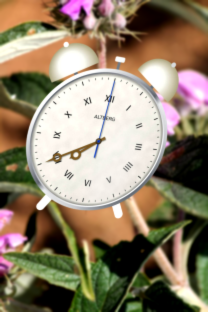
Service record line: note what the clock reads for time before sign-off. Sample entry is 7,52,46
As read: 7,40,00
